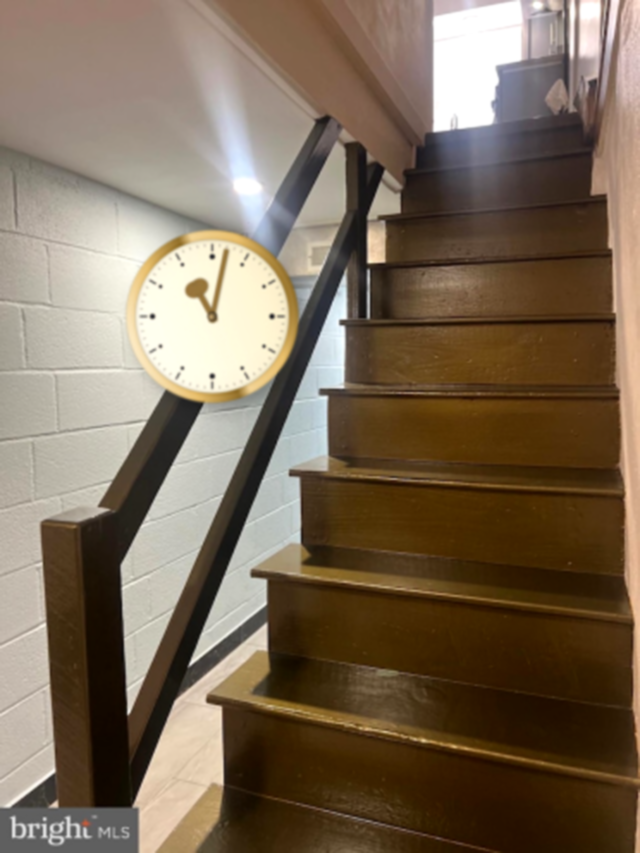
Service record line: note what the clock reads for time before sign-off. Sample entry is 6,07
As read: 11,02
